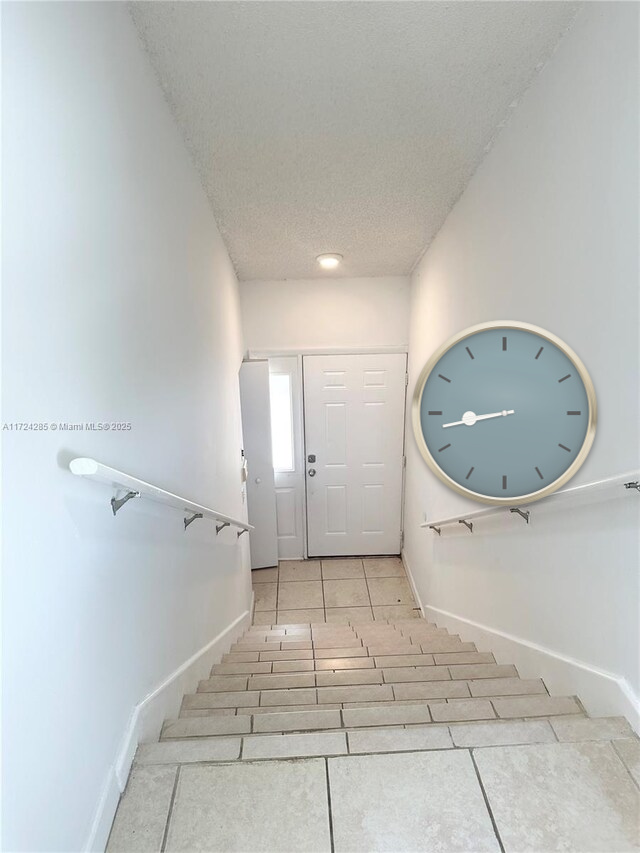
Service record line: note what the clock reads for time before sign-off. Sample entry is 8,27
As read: 8,43
